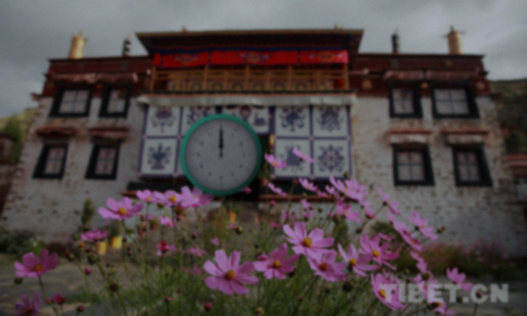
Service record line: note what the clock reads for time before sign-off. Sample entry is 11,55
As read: 12,00
